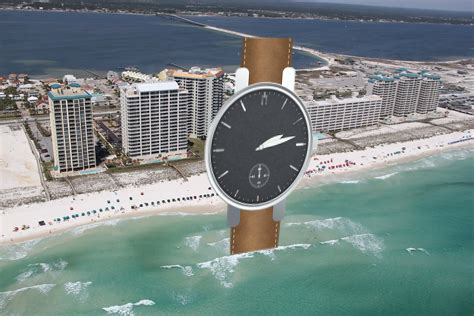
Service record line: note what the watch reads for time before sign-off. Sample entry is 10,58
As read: 2,13
